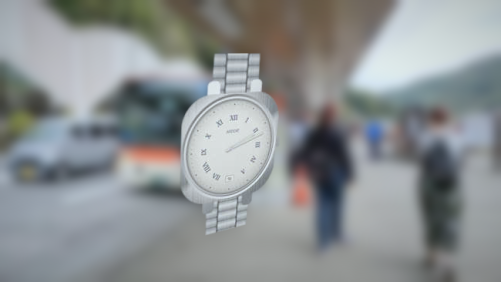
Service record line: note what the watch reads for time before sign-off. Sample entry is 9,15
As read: 2,12
